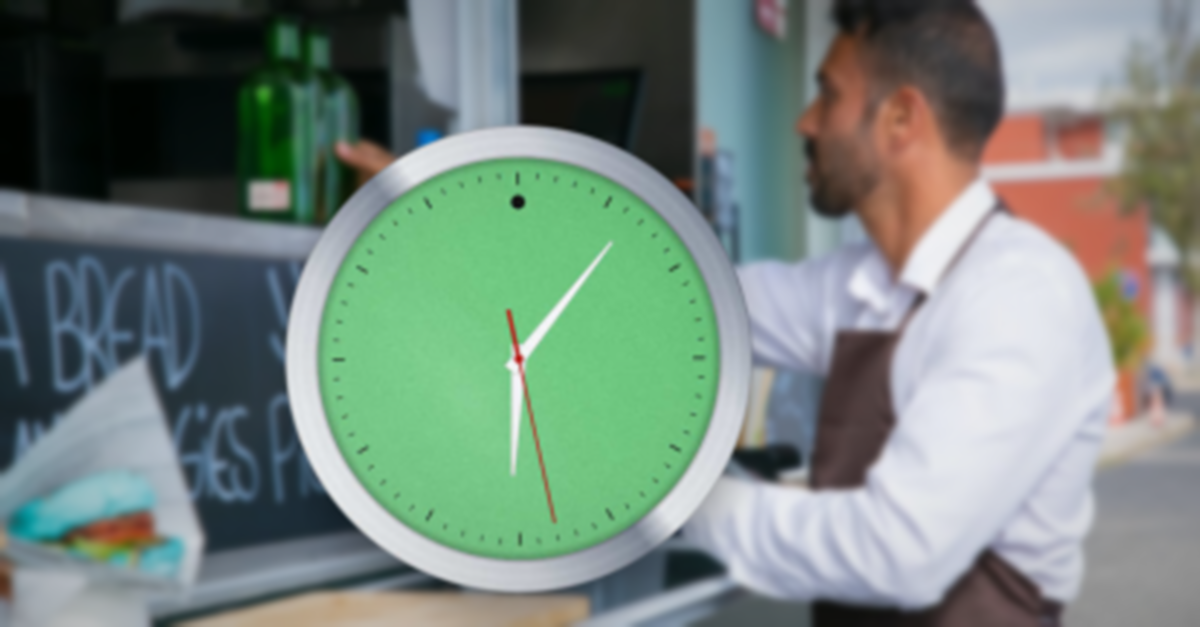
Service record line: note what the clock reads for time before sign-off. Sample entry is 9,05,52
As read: 6,06,28
